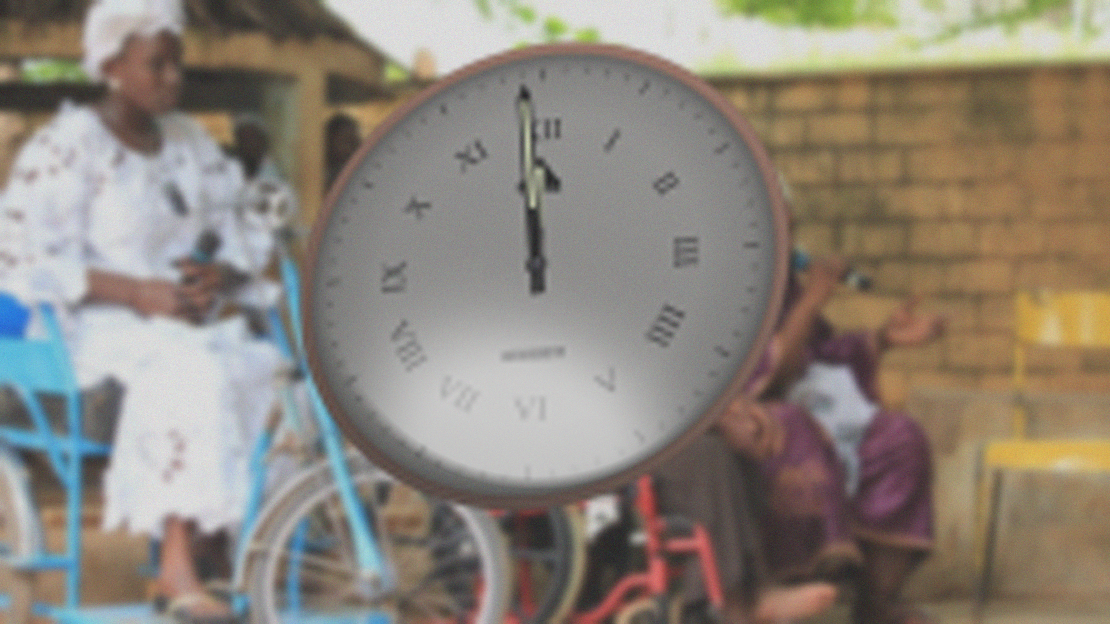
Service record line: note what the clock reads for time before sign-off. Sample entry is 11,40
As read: 11,59
